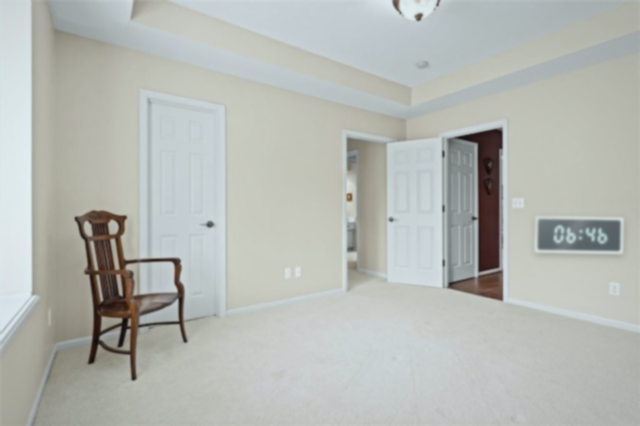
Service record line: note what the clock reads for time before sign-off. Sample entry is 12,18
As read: 6,46
